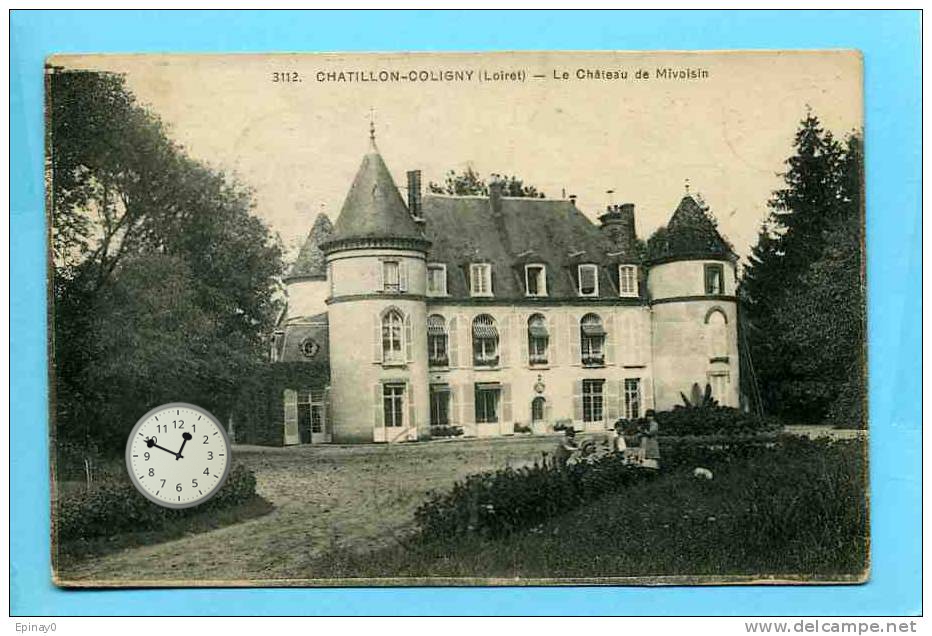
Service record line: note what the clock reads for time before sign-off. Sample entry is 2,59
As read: 12,49
